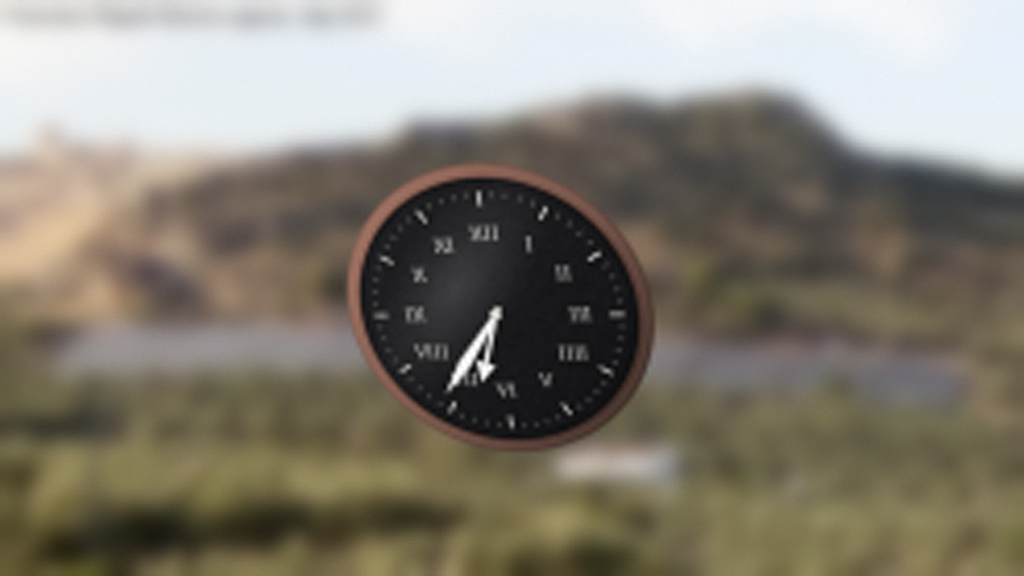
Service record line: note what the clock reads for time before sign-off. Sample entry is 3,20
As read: 6,36
